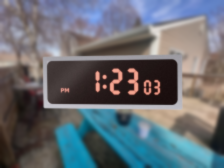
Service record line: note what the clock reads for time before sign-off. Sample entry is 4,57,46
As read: 1,23,03
